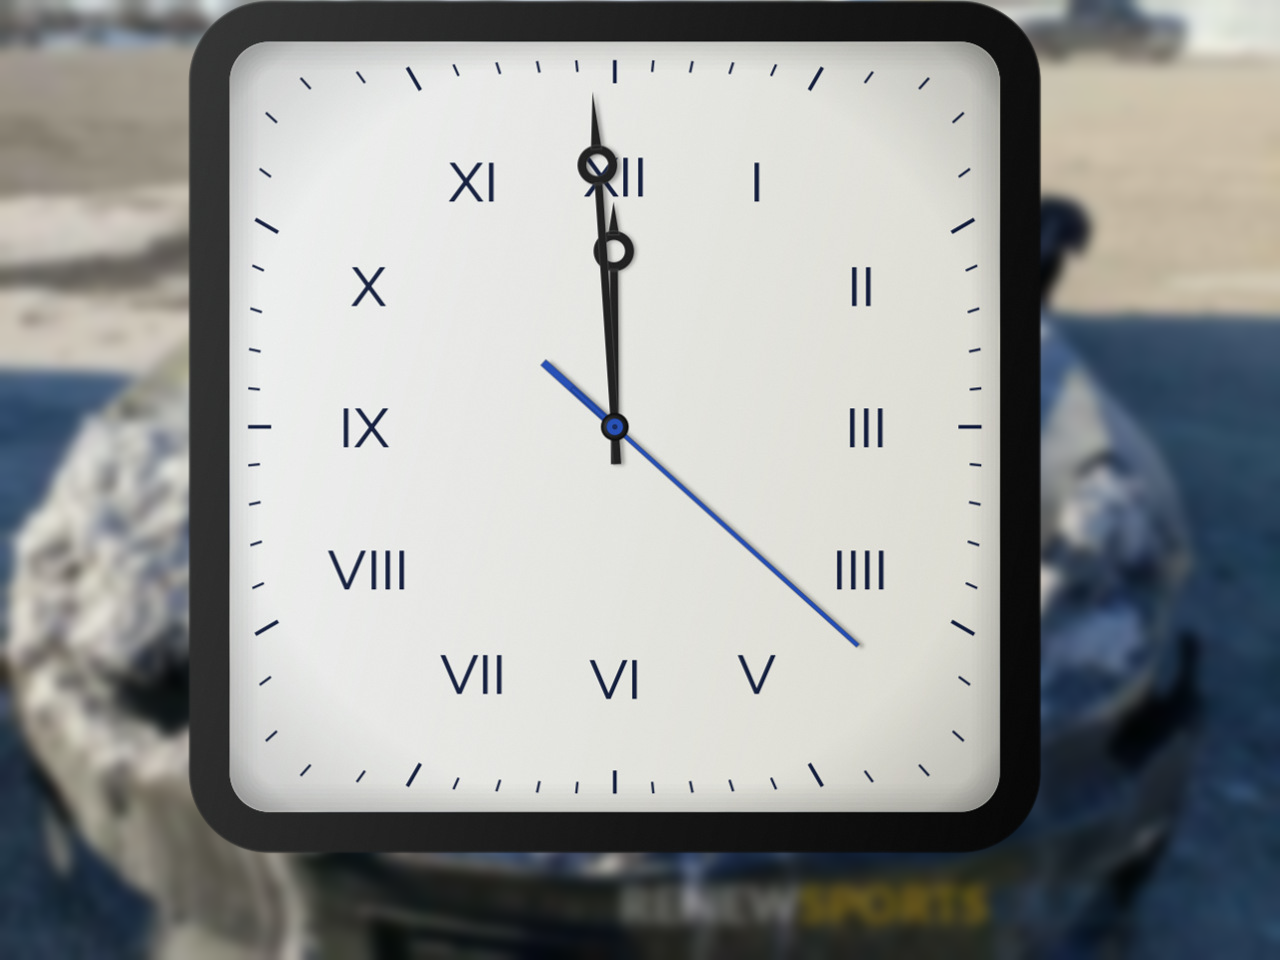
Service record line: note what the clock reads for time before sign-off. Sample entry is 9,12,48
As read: 11,59,22
